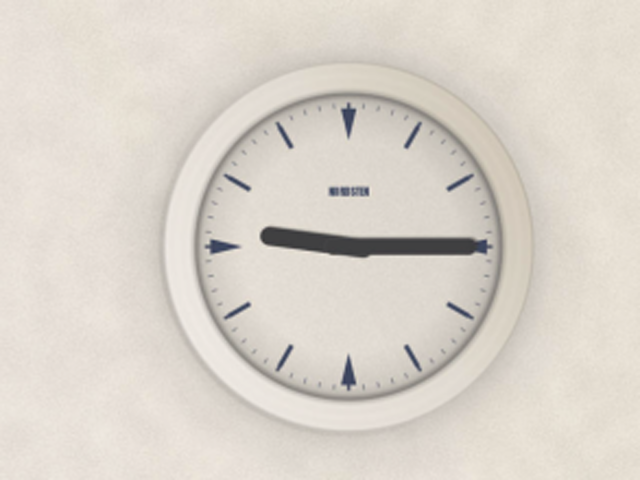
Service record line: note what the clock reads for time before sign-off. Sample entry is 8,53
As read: 9,15
